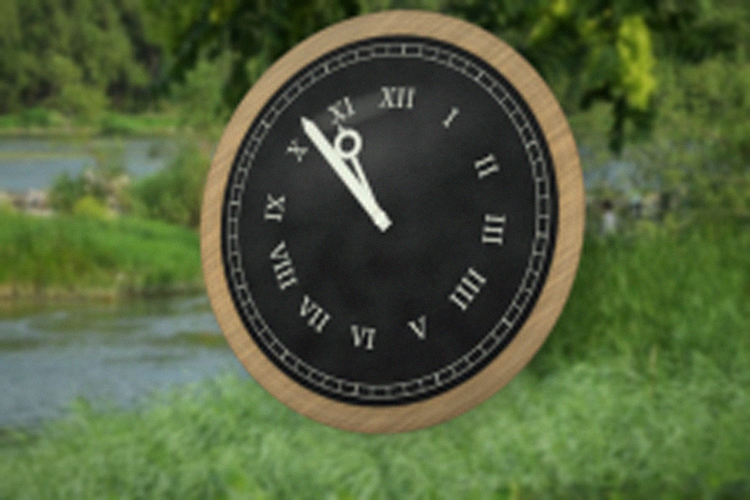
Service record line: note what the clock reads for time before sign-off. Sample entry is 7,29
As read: 10,52
